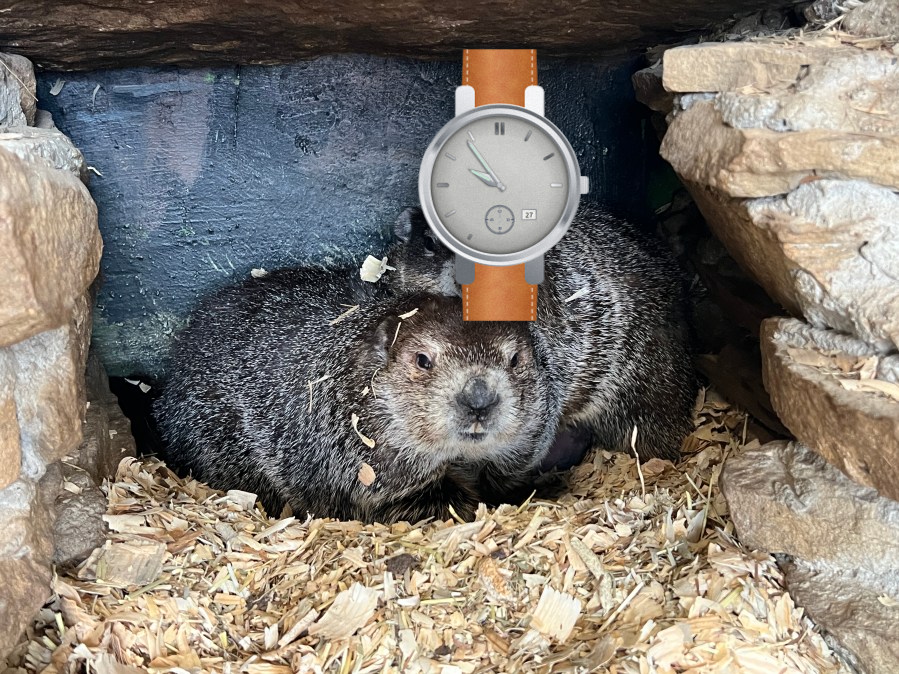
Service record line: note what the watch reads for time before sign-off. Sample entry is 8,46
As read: 9,54
